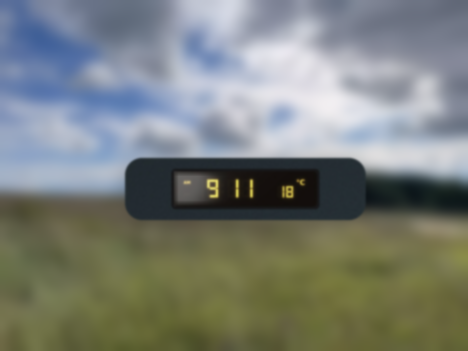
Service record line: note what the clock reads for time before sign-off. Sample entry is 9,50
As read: 9,11
